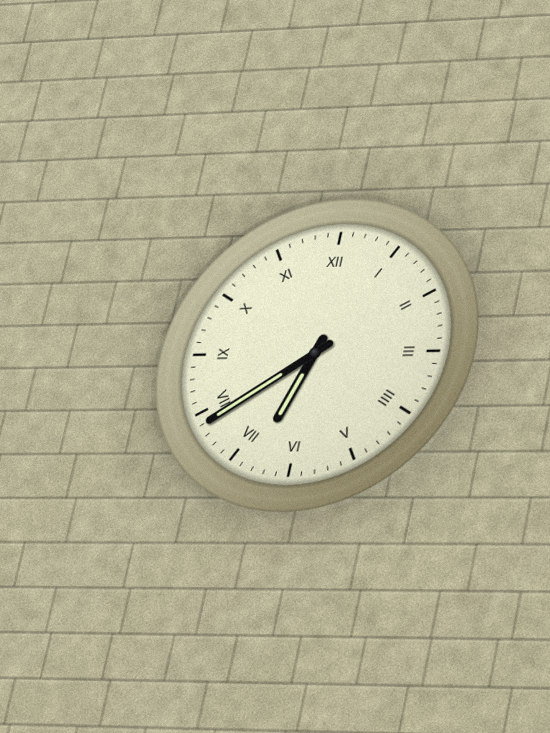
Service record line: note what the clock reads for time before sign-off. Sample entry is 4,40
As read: 6,39
